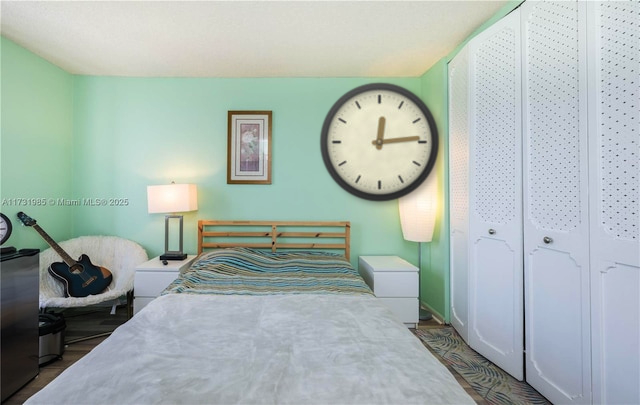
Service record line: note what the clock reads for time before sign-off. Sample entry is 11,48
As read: 12,14
